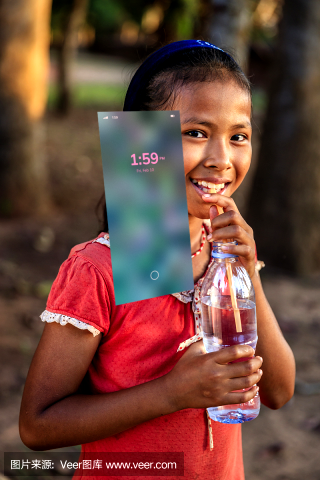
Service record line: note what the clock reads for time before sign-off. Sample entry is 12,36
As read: 1,59
